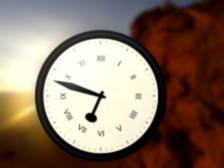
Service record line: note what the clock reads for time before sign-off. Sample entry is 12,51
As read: 6,48
